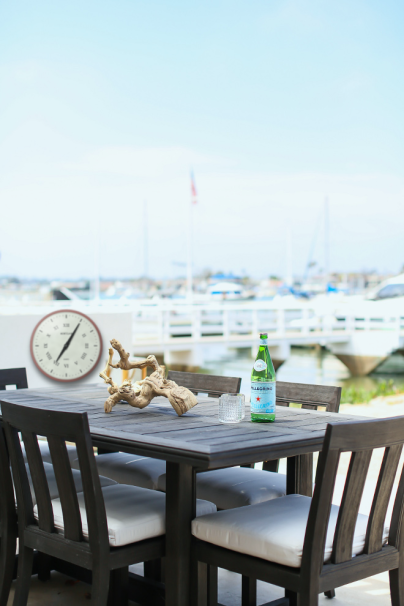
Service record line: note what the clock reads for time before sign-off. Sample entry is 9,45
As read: 7,05
